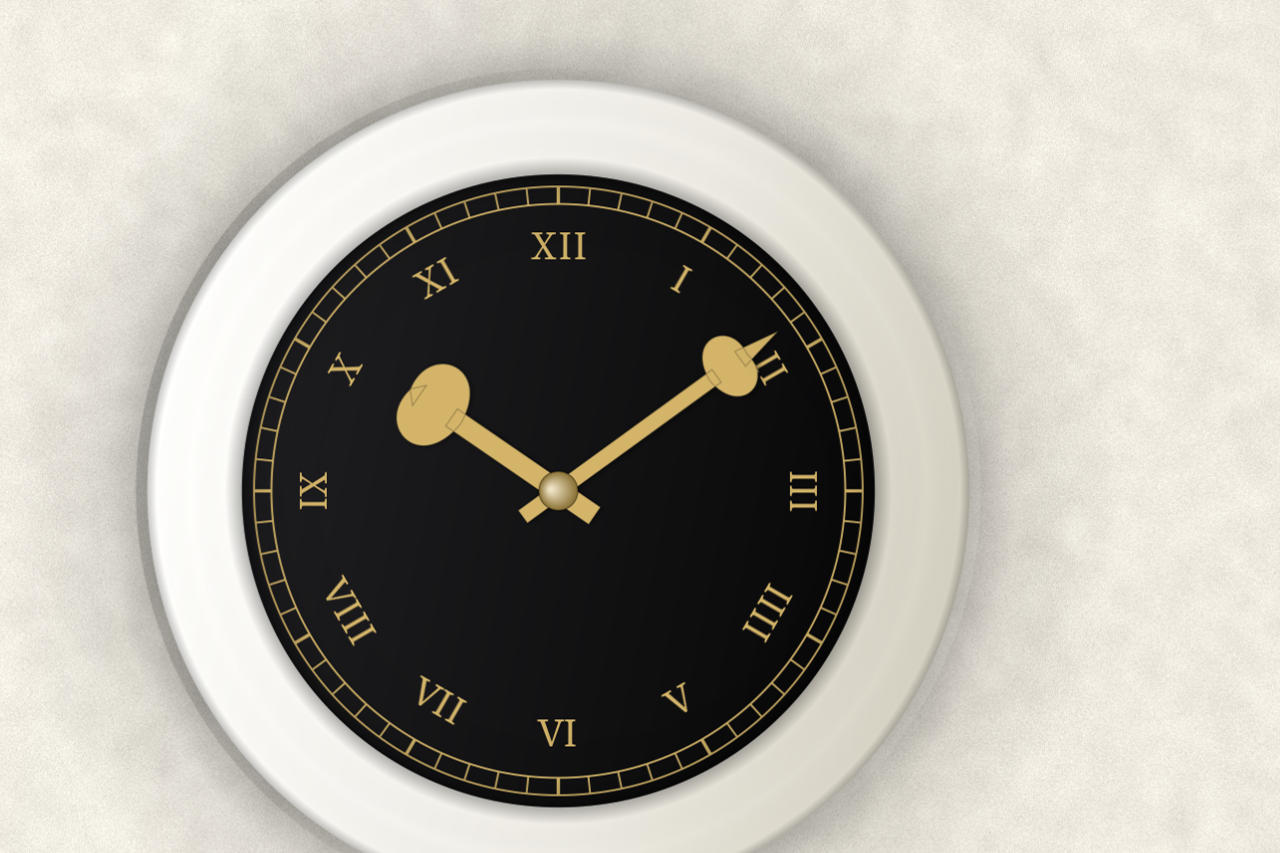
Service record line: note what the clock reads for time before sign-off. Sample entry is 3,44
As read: 10,09
